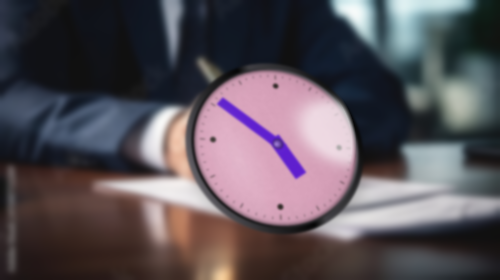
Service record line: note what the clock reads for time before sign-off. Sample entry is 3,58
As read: 4,51
